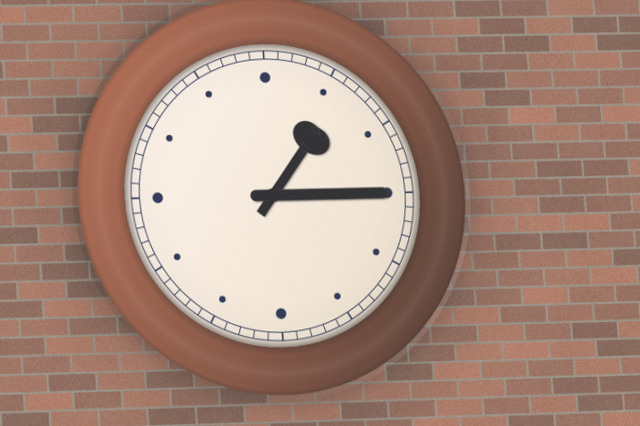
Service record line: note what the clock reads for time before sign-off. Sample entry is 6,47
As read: 1,15
